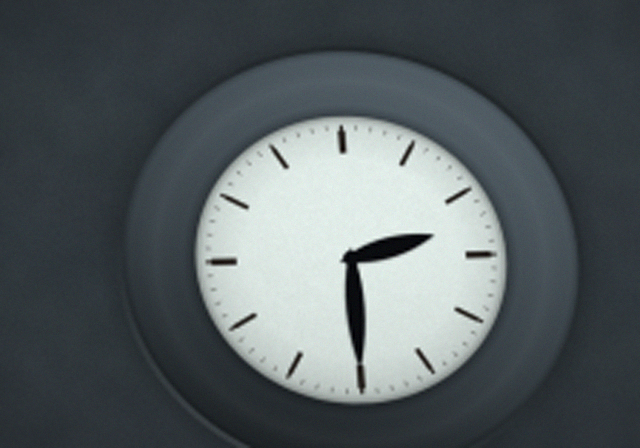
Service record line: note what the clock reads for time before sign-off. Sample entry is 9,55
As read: 2,30
